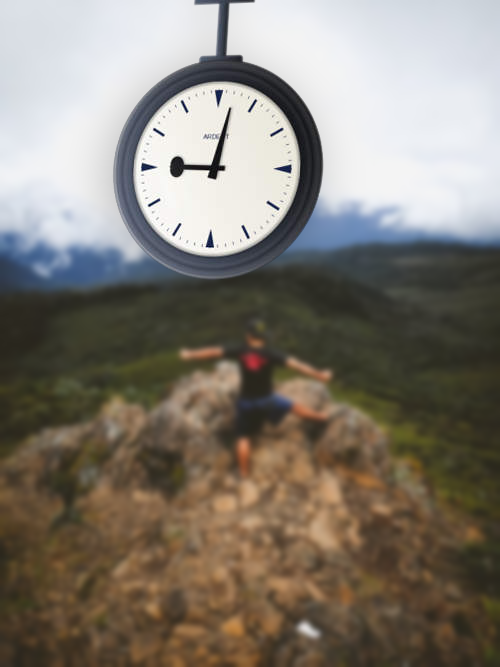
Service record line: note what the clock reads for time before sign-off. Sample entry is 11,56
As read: 9,02
